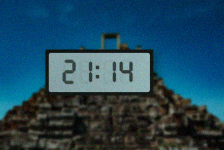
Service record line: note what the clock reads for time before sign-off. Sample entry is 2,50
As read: 21,14
